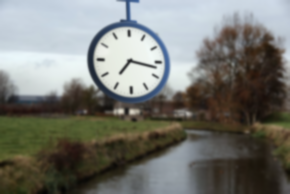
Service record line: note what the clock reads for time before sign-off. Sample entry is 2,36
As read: 7,17
